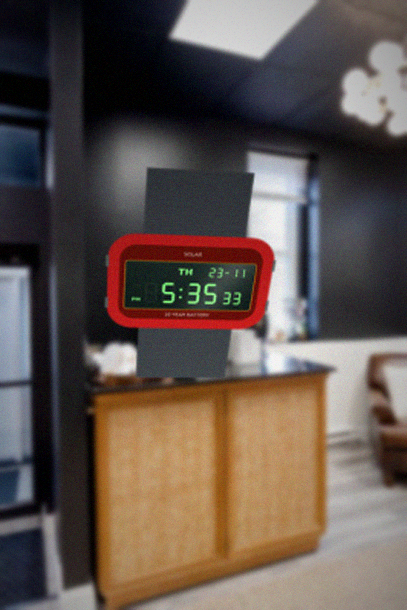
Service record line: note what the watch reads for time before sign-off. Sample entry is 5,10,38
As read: 5,35,33
